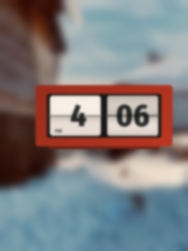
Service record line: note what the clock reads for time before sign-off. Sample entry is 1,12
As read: 4,06
